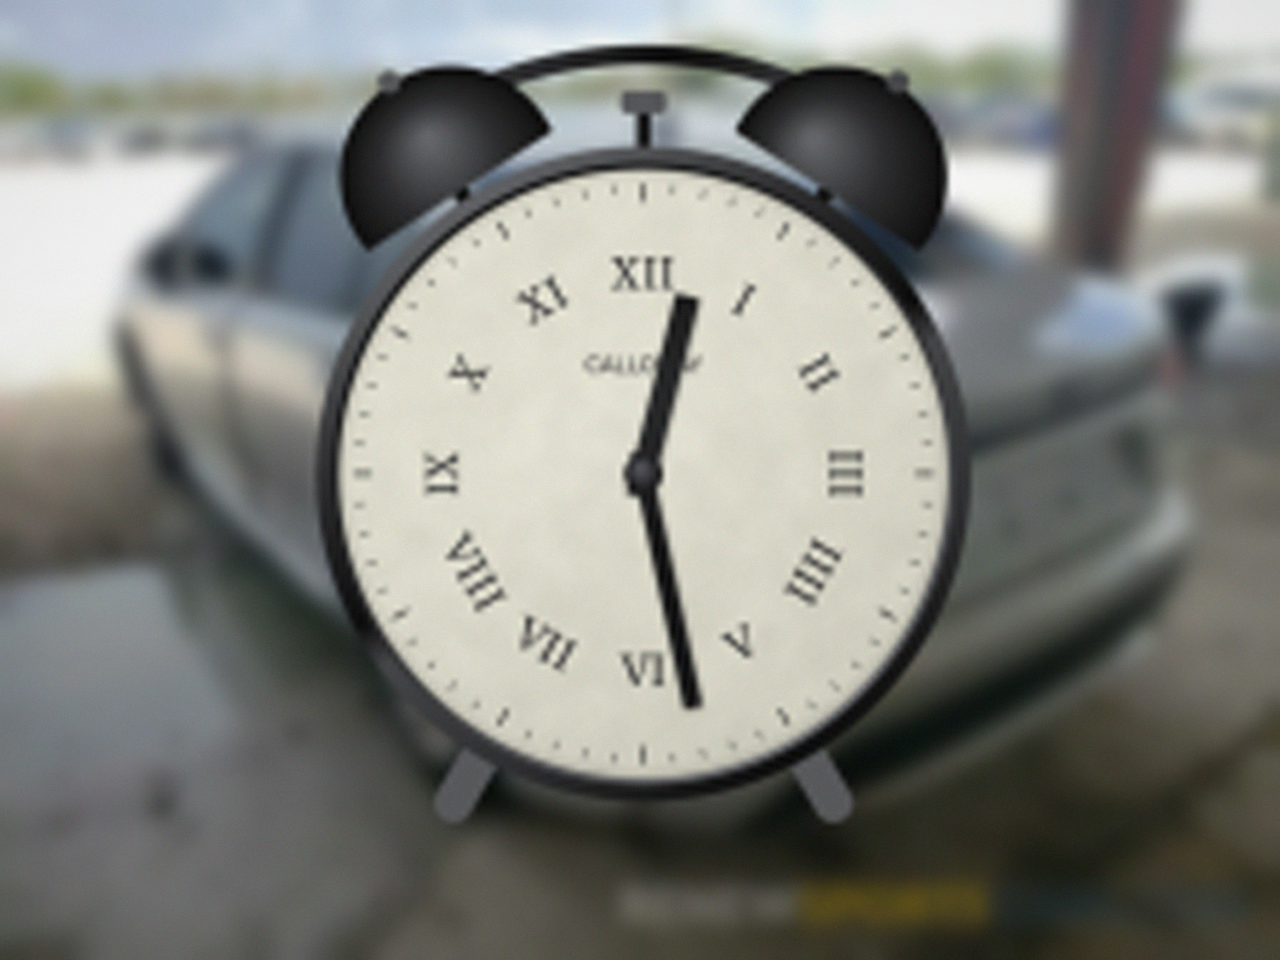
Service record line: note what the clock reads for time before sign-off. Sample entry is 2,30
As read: 12,28
